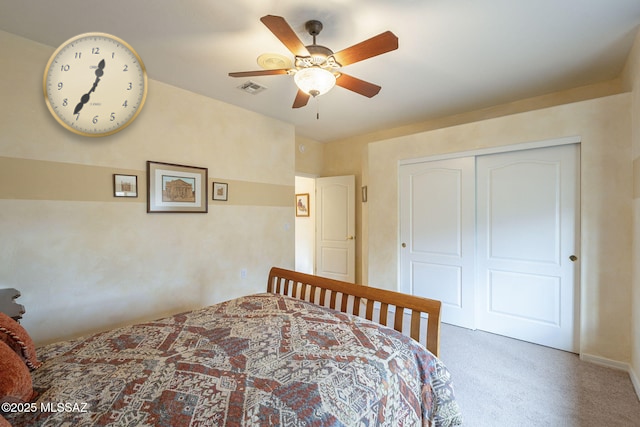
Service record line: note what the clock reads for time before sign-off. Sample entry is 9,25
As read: 12,36
